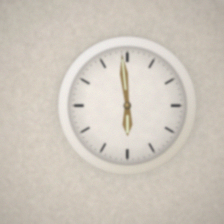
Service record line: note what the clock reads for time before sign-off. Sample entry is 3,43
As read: 5,59
